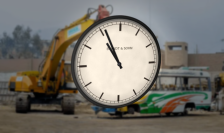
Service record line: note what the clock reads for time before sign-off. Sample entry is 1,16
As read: 10,56
